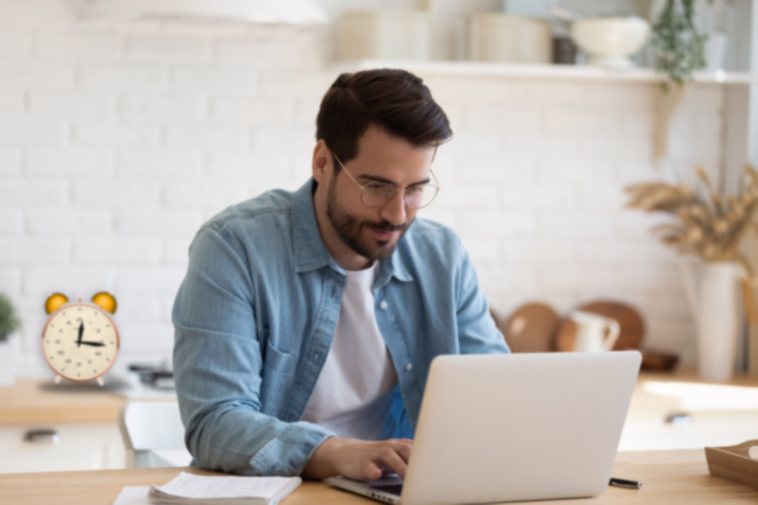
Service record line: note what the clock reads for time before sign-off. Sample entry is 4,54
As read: 12,16
